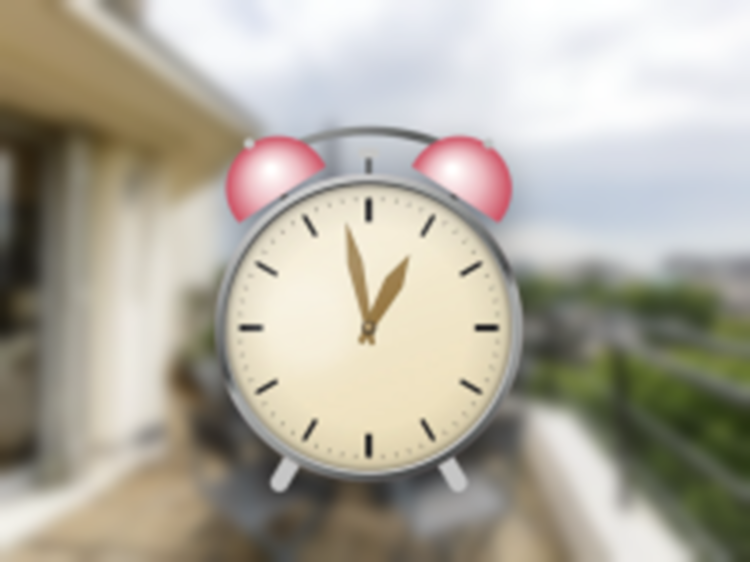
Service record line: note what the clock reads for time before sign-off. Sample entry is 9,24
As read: 12,58
